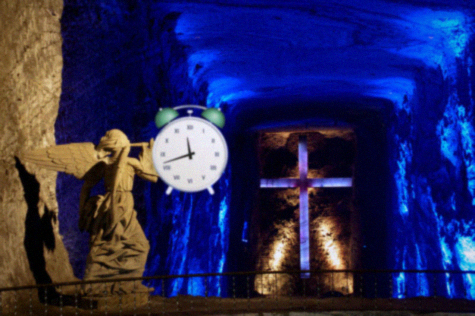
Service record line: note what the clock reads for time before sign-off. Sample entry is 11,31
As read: 11,42
